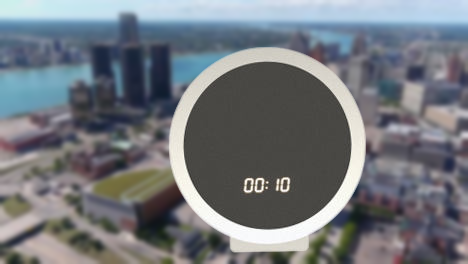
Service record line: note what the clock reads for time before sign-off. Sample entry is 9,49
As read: 0,10
